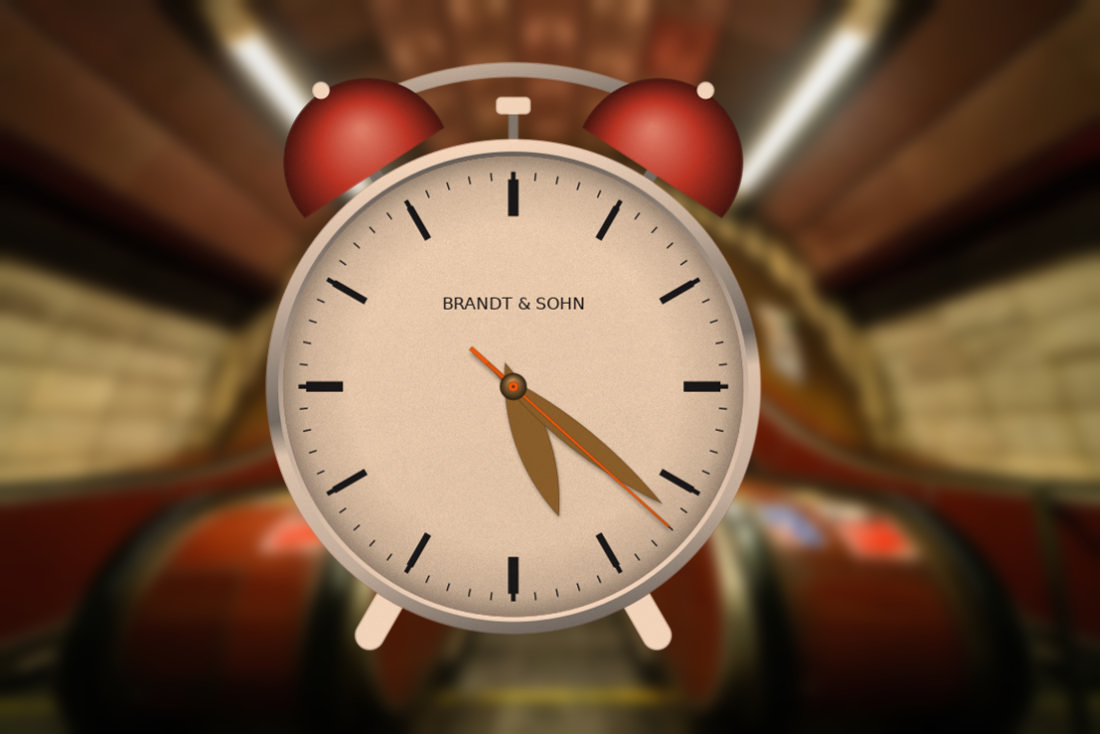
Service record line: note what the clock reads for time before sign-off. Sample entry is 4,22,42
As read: 5,21,22
